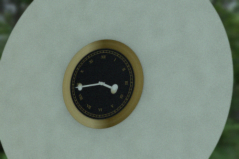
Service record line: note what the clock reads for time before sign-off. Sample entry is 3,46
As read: 3,44
